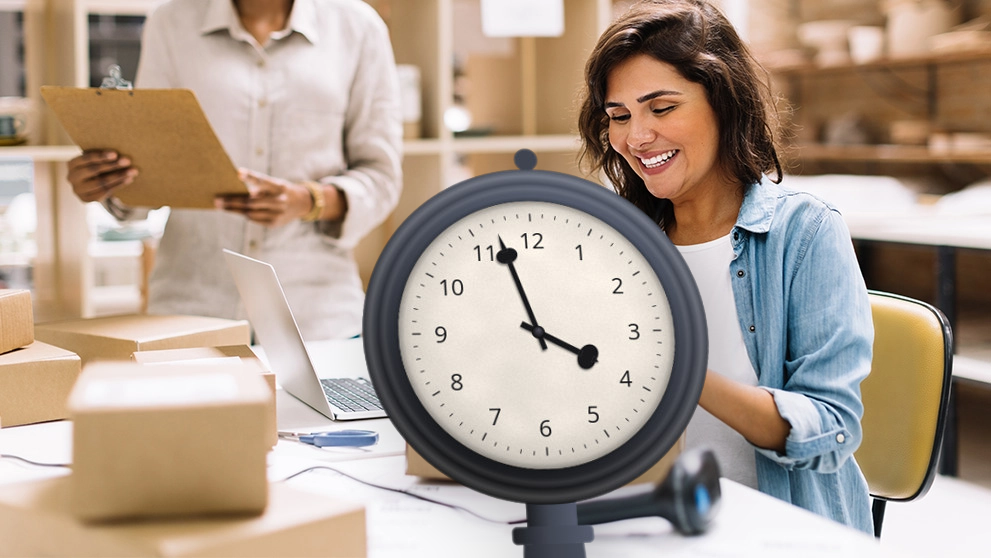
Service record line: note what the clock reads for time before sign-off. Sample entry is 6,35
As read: 3,57
